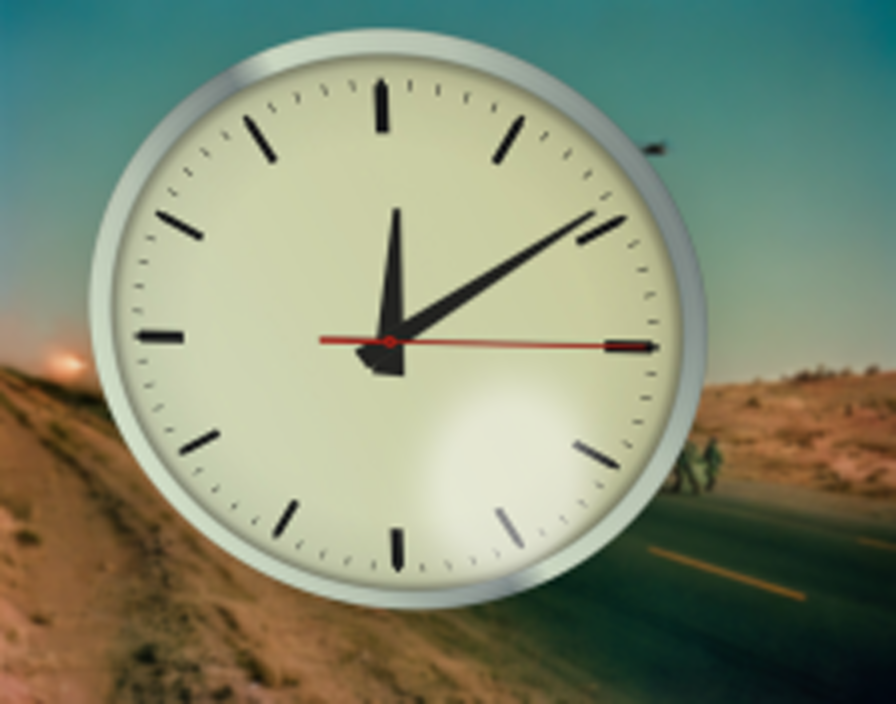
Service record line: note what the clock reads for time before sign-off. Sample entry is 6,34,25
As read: 12,09,15
